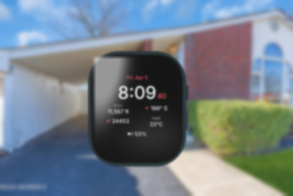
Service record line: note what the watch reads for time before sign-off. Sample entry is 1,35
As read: 8,09
